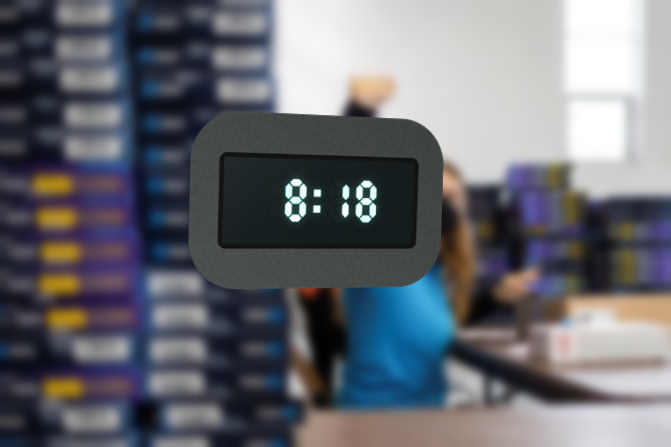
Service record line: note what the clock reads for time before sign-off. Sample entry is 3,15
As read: 8,18
